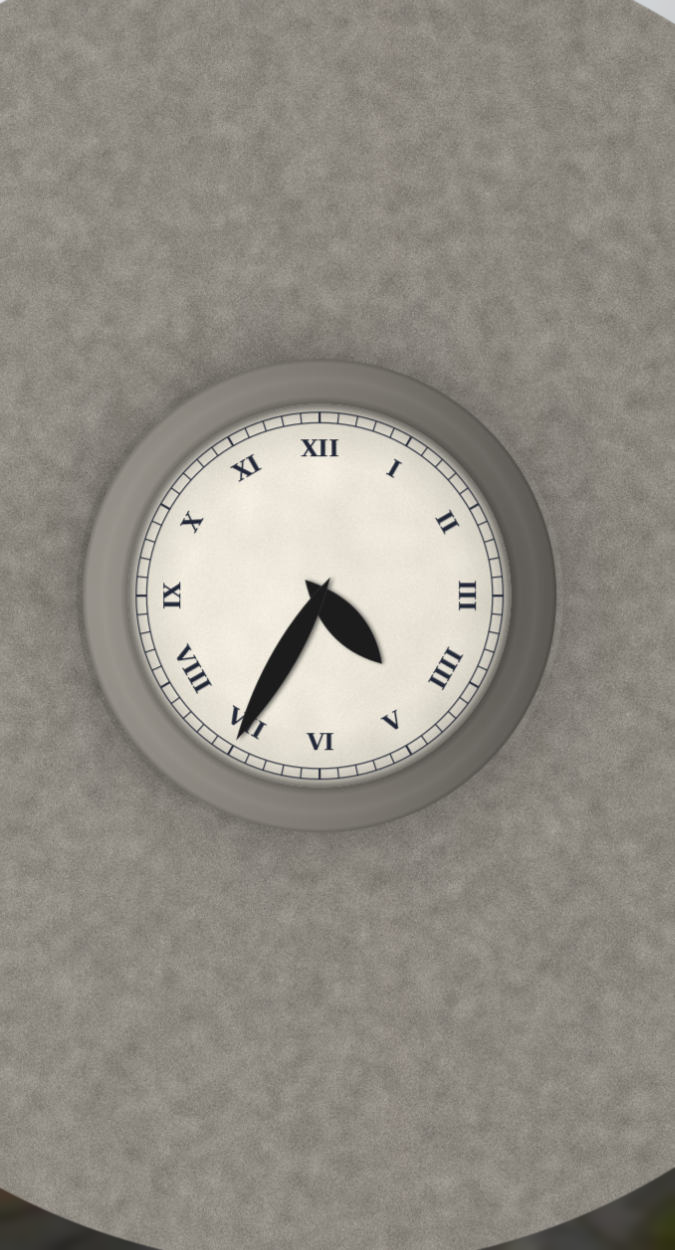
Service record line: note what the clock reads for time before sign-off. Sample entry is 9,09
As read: 4,35
